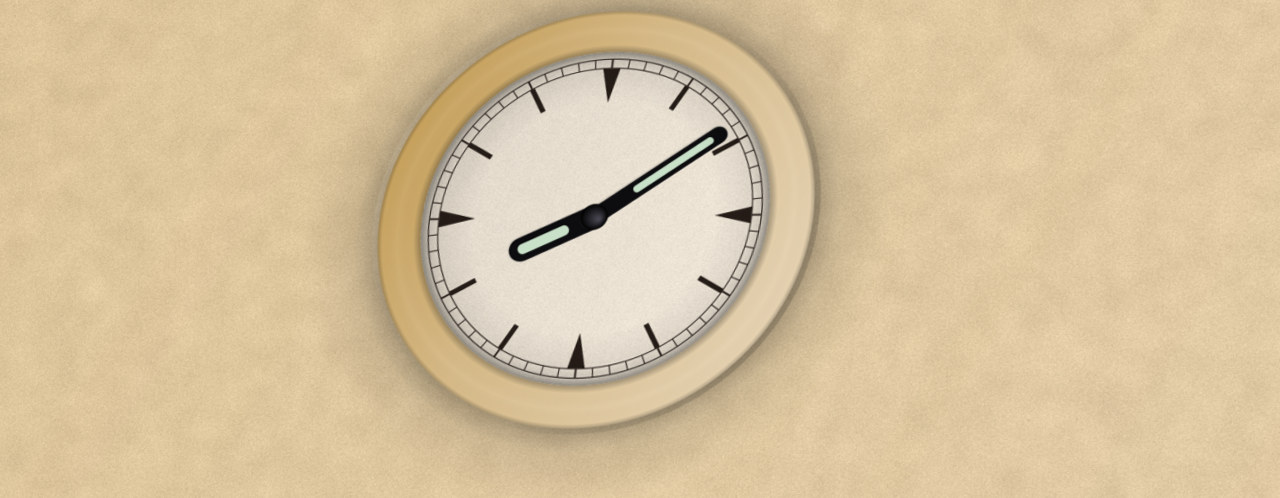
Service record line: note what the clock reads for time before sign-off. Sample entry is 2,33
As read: 8,09
